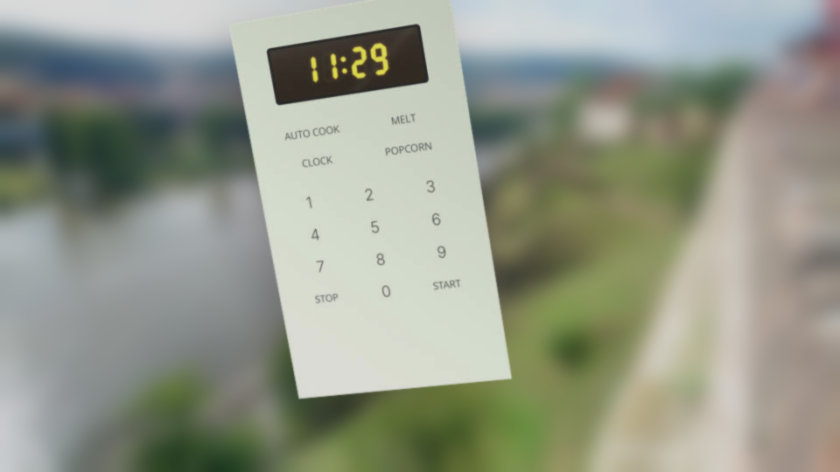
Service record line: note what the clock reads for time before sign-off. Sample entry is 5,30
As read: 11,29
